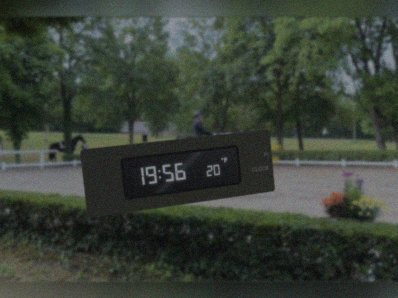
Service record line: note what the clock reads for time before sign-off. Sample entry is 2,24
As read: 19,56
